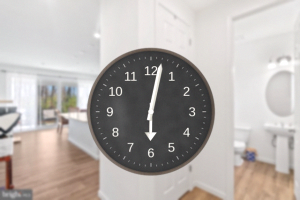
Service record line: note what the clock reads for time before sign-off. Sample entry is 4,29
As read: 6,02
